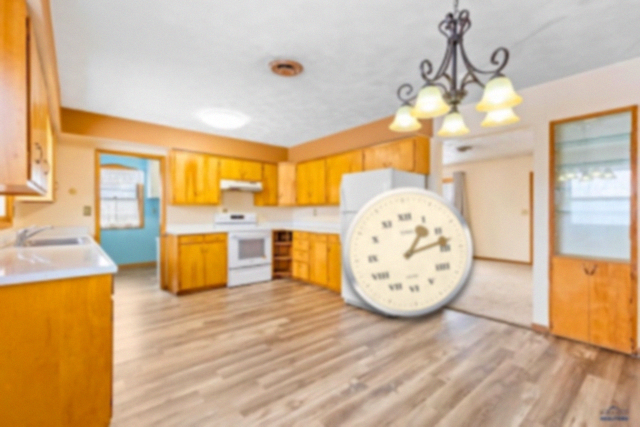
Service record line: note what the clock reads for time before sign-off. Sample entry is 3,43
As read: 1,13
